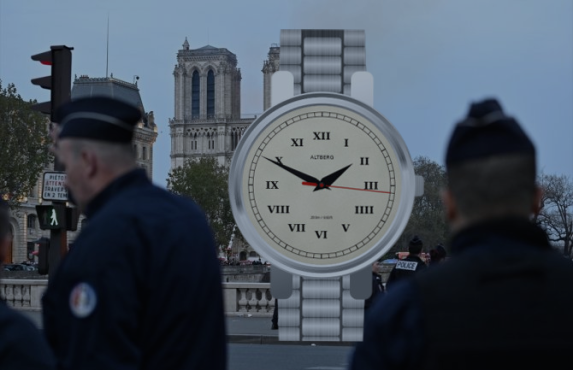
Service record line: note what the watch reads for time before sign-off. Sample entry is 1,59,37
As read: 1,49,16
